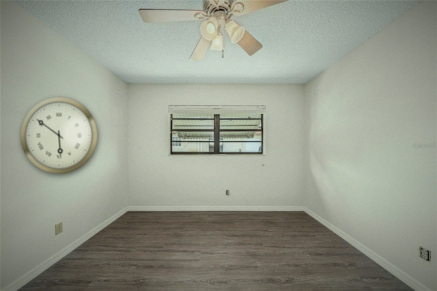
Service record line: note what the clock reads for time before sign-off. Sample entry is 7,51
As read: 5,51
